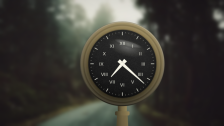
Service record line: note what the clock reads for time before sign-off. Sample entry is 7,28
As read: 7,22
